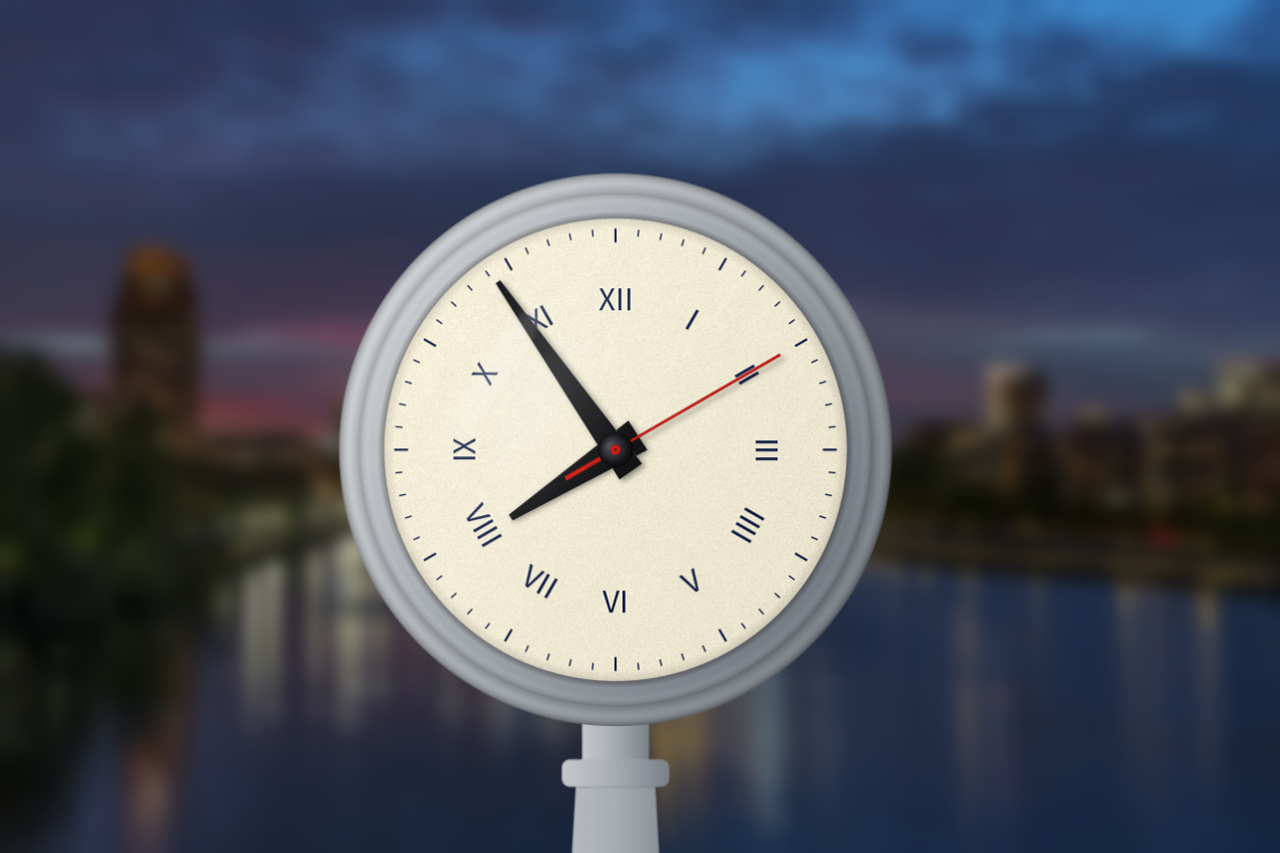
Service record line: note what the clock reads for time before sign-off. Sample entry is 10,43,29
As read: 7,54,10
